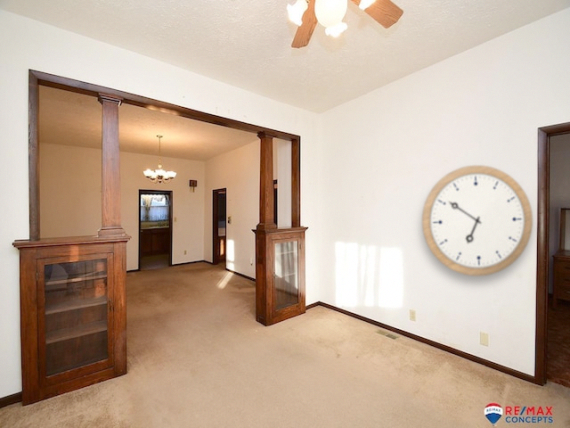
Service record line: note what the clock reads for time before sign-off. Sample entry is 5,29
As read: 6,51
